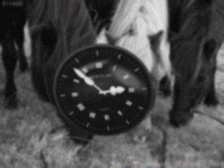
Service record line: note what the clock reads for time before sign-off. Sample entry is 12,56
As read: 2,53
